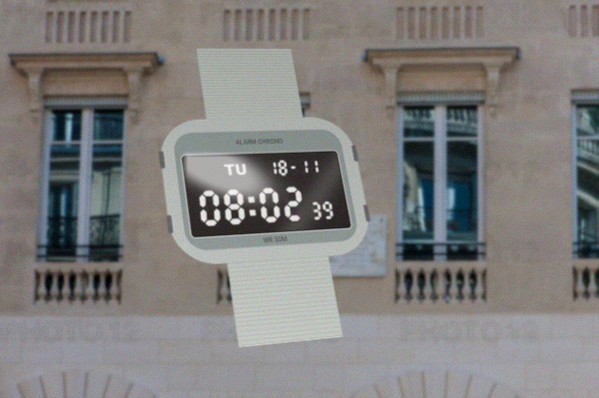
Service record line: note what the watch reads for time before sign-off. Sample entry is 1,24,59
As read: 8,02,39
